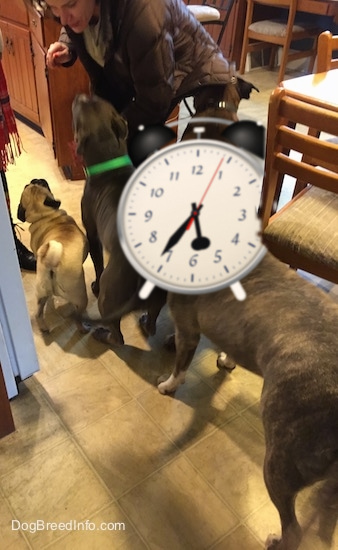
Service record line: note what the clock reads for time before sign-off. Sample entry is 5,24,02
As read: 5,36,04
